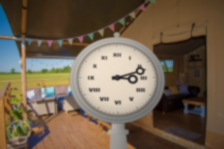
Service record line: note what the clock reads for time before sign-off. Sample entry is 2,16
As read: 3,12
